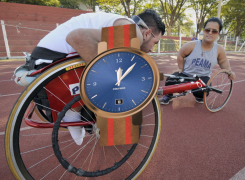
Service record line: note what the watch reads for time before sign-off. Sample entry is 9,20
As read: 12,07
